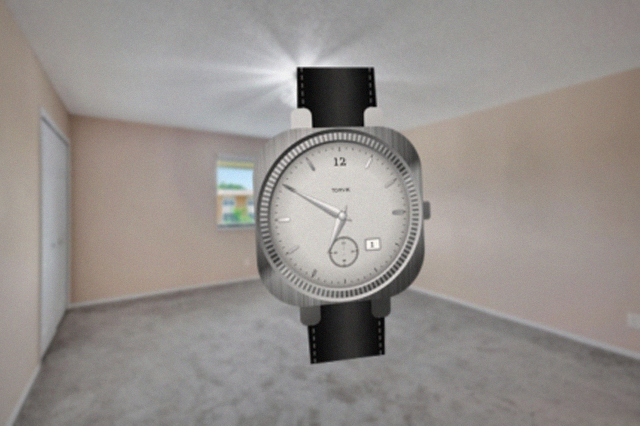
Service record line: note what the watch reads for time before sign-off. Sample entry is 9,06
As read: 6,50
